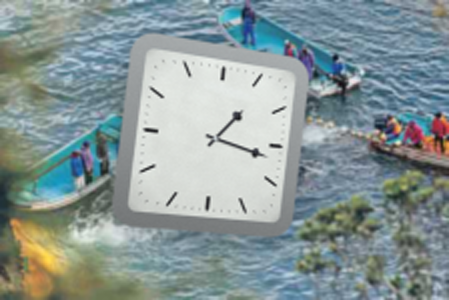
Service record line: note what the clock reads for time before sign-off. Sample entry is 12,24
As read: 1,17
